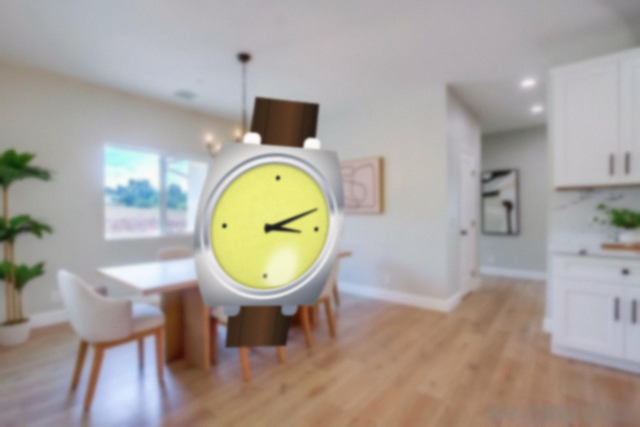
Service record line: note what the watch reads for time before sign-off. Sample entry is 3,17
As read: 3,11
